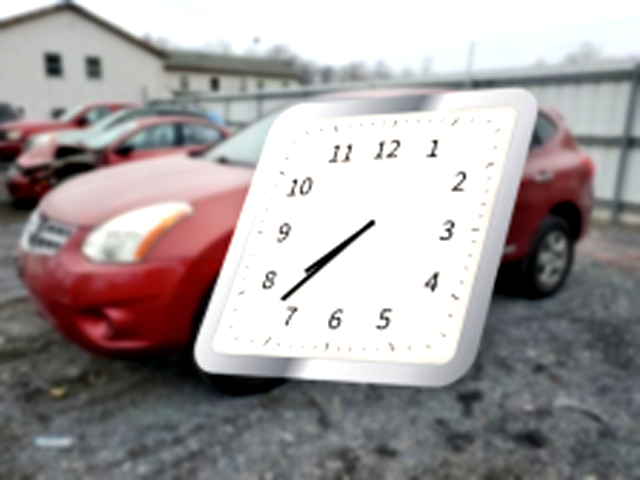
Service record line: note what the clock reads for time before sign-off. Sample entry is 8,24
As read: 7,37
